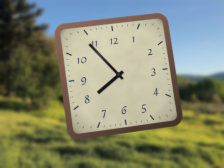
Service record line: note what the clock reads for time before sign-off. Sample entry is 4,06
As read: 7,54
